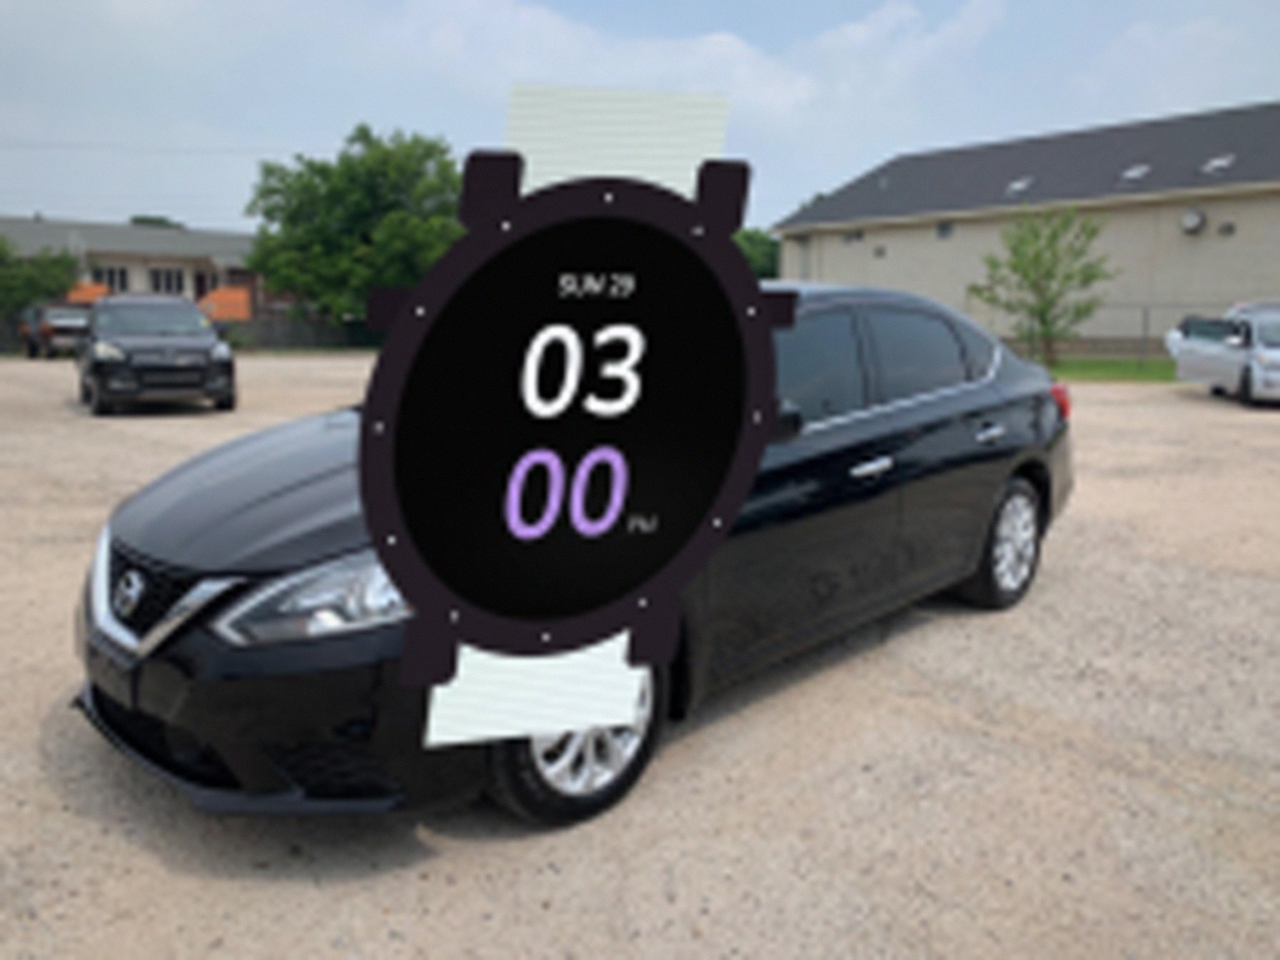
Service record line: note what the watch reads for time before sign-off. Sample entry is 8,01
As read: 3,00
